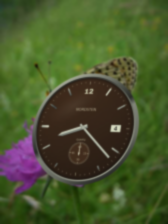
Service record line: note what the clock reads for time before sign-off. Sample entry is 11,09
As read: 8,22
